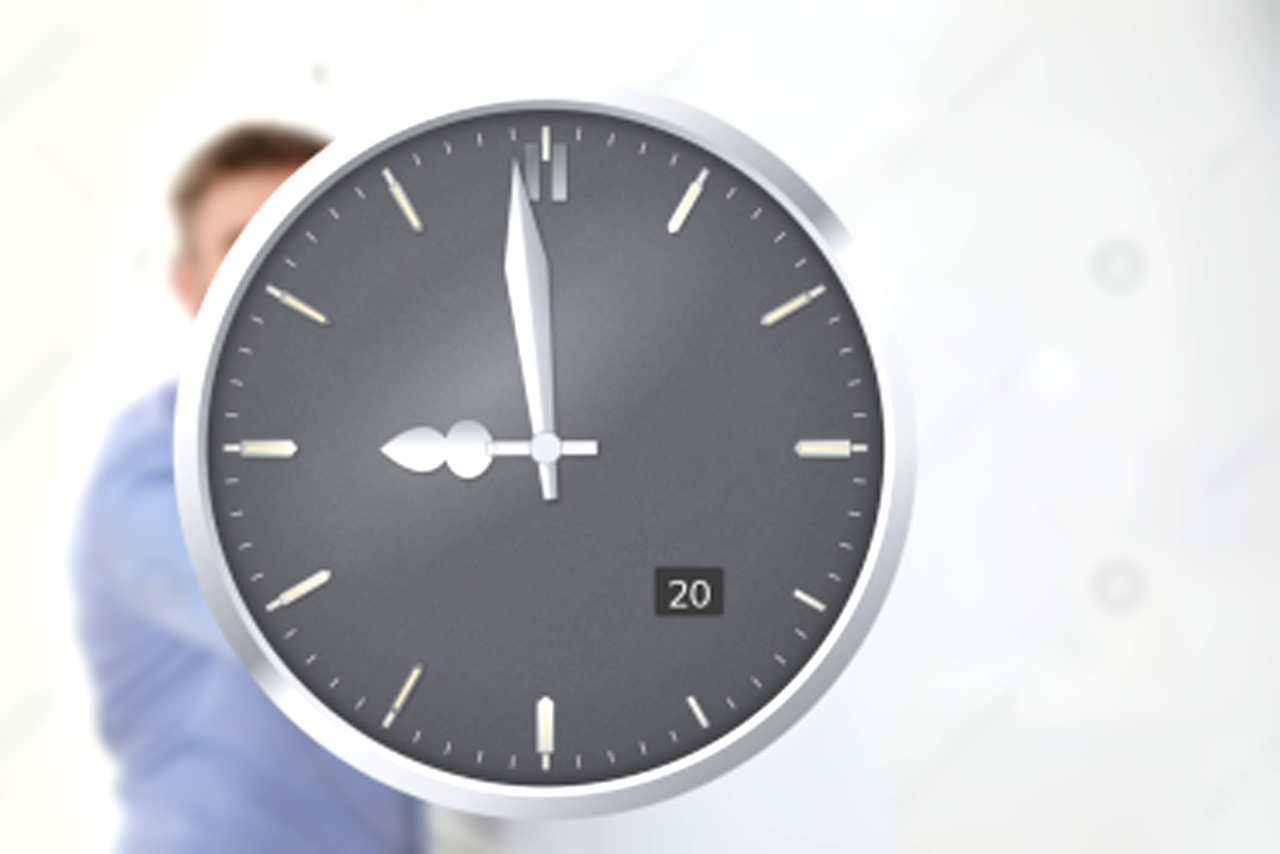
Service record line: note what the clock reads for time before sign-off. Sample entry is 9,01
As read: 8,59
